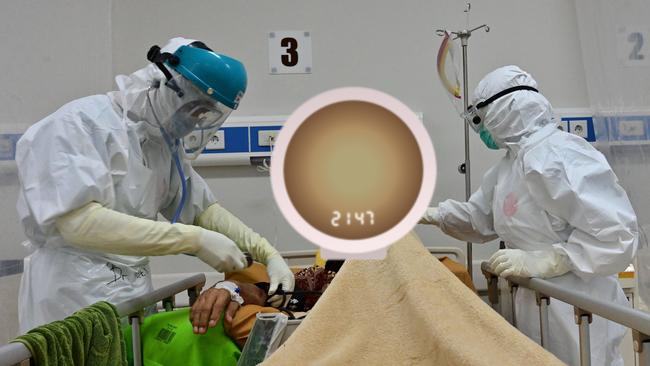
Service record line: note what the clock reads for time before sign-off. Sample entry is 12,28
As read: 21,47
